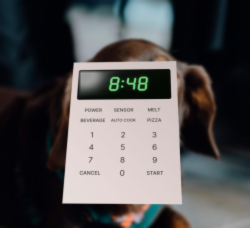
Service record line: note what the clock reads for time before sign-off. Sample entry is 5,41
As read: 8,48
